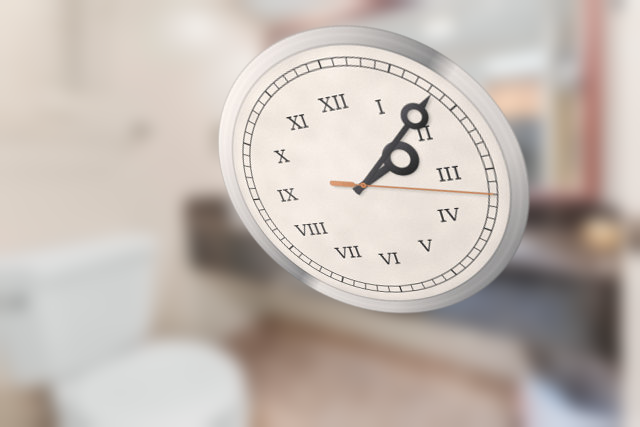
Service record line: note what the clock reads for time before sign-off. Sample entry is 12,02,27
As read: 2,08,17
